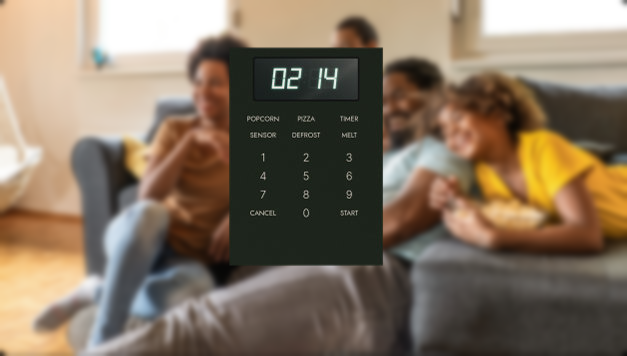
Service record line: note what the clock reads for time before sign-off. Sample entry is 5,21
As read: 2,14
